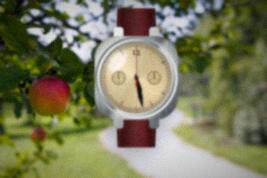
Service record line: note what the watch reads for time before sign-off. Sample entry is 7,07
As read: 5,28
